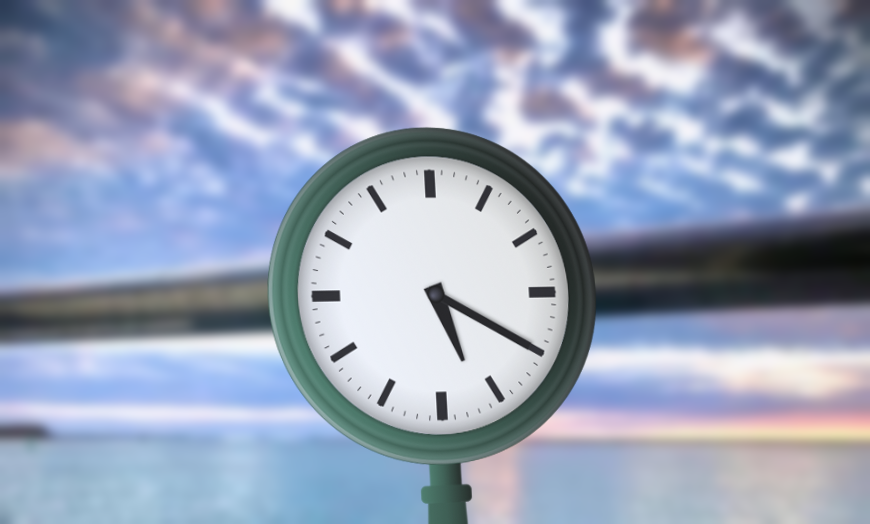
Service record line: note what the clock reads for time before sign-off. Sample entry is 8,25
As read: 5,20
